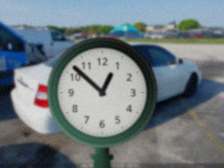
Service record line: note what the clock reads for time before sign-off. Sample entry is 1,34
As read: 12,52
